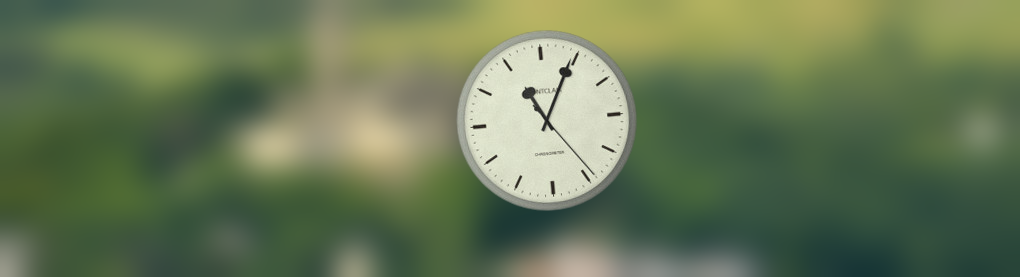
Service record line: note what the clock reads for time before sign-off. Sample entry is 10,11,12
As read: 11,04,24
